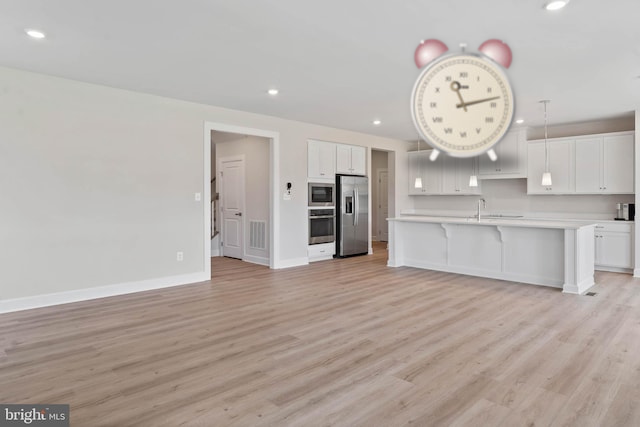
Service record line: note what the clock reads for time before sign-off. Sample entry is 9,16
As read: 11,13
